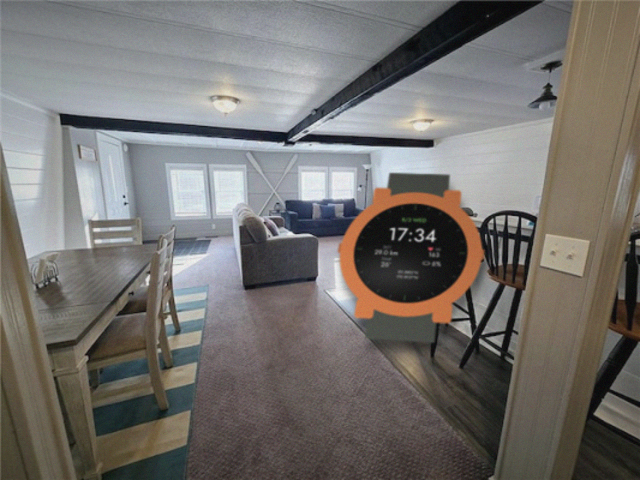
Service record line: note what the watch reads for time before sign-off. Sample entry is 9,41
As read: 17,34
